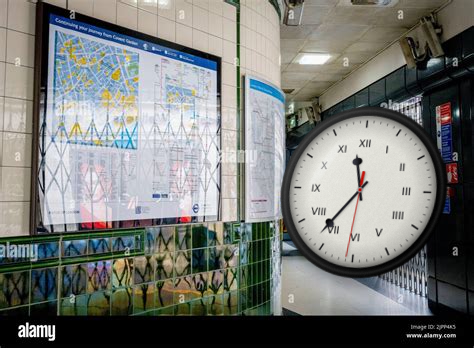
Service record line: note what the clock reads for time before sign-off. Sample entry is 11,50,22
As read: 11,36,31
